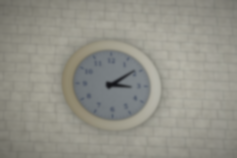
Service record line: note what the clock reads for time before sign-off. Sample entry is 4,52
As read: 3,09
